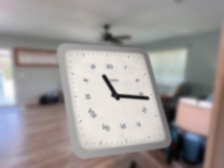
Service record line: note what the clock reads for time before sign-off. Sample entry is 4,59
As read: 11,16
